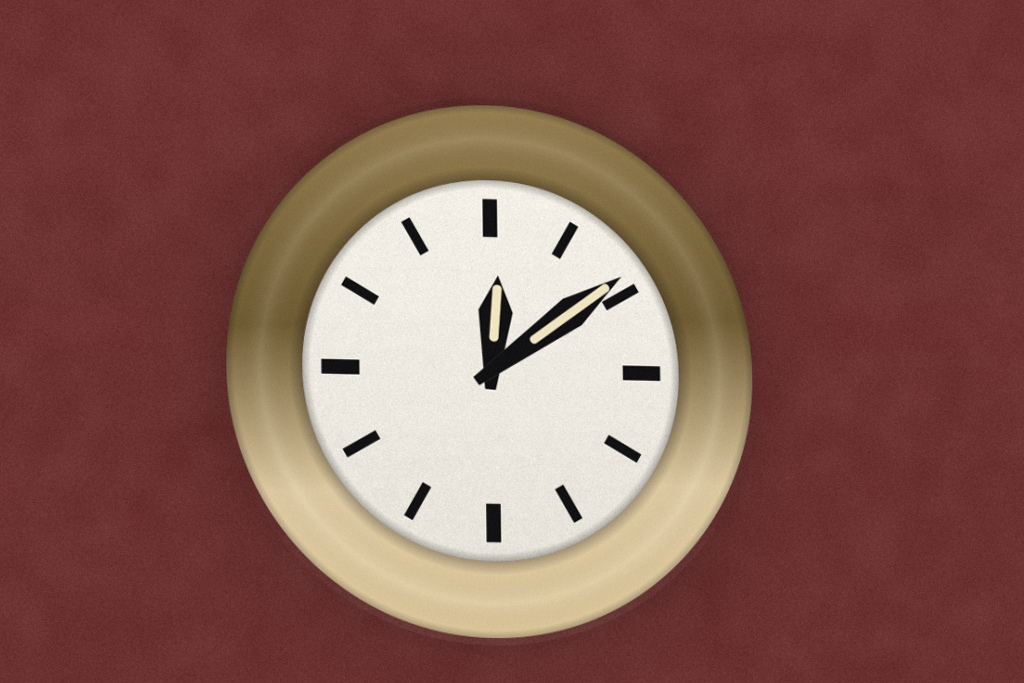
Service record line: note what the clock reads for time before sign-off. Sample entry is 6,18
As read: 12,09
